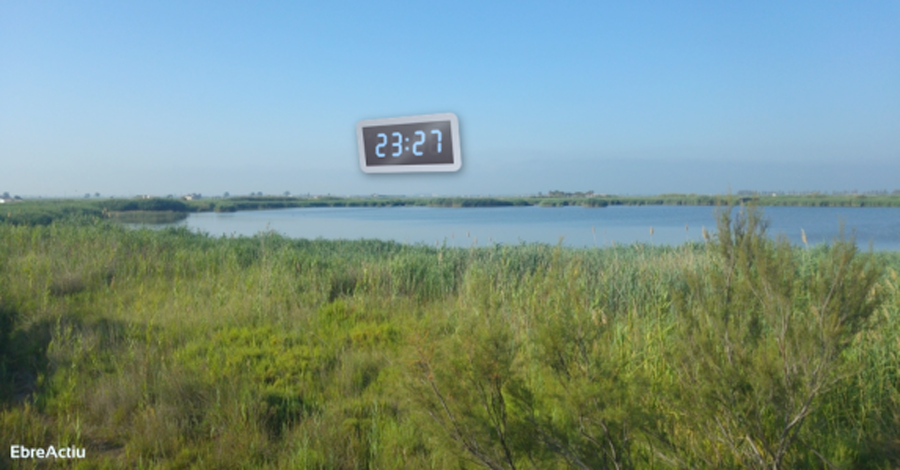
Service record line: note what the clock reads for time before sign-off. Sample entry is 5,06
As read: 23,27
